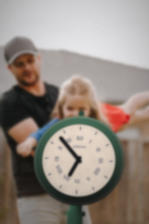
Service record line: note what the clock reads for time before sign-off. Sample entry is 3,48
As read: 6,53
